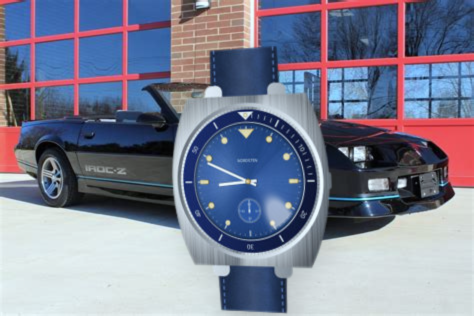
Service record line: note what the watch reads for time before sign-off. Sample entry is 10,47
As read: 8,49
